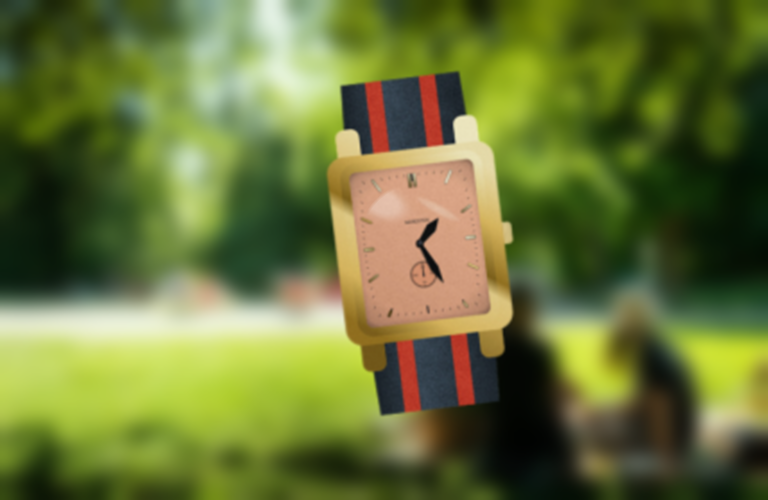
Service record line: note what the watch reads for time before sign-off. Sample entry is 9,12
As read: 1,26
